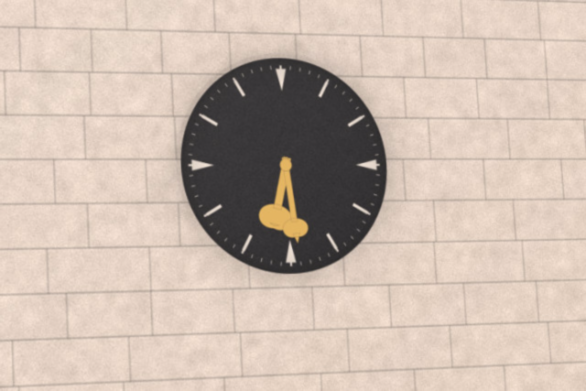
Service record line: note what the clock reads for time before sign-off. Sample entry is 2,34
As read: 6,29
